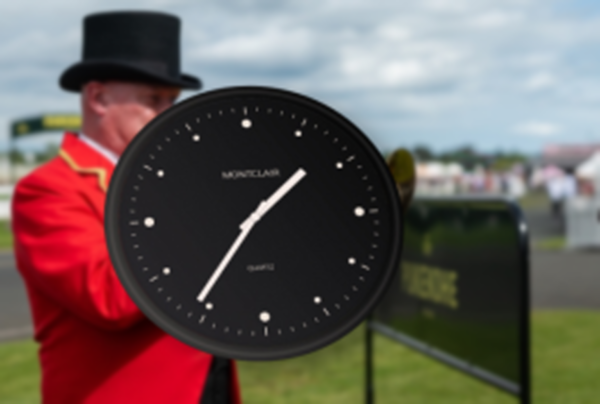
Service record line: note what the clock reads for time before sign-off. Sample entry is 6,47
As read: 1,36
